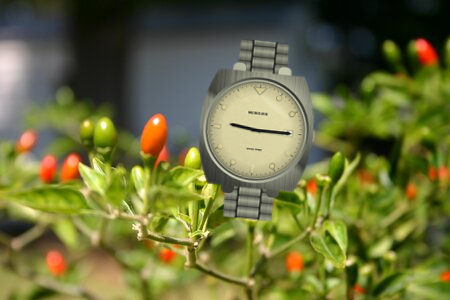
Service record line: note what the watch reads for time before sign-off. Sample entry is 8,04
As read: 9,15
